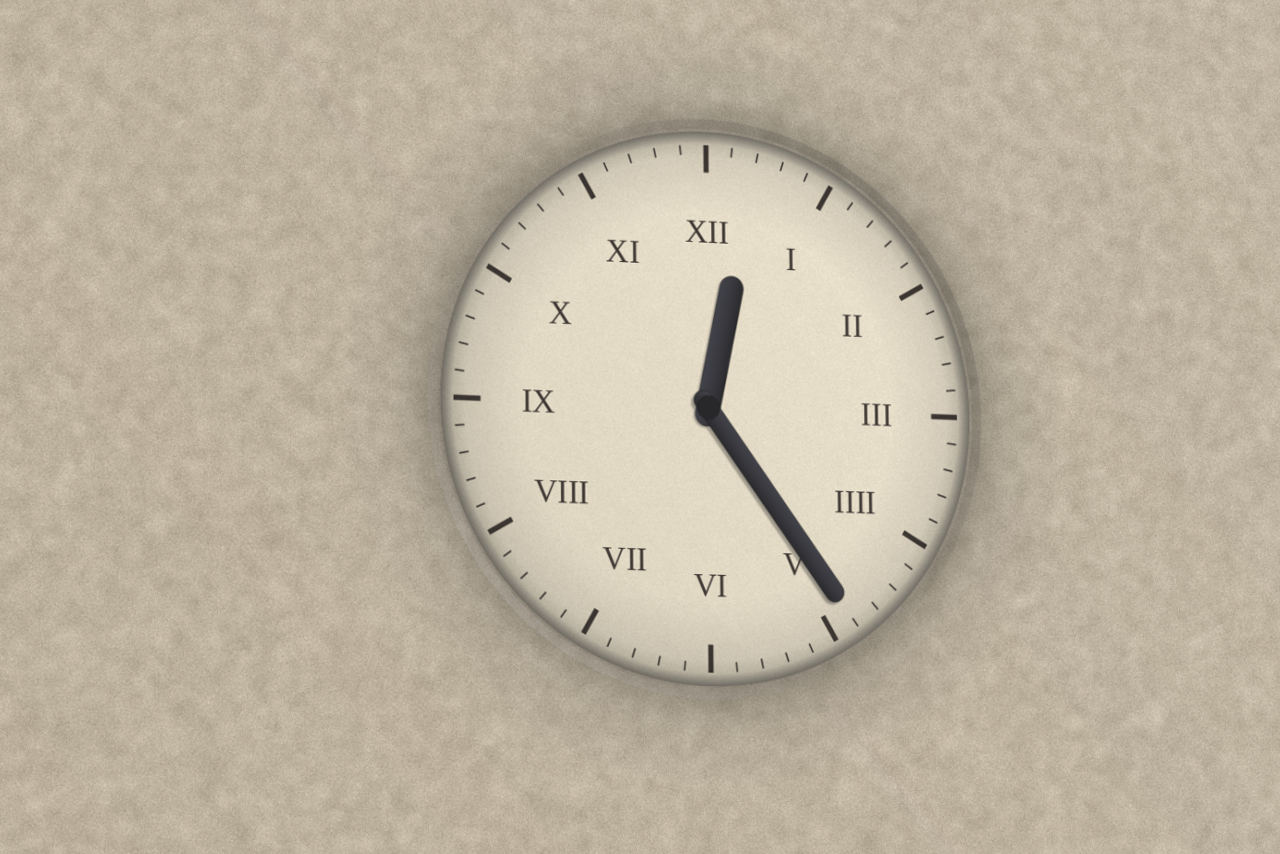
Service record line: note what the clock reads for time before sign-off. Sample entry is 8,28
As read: 12,24
